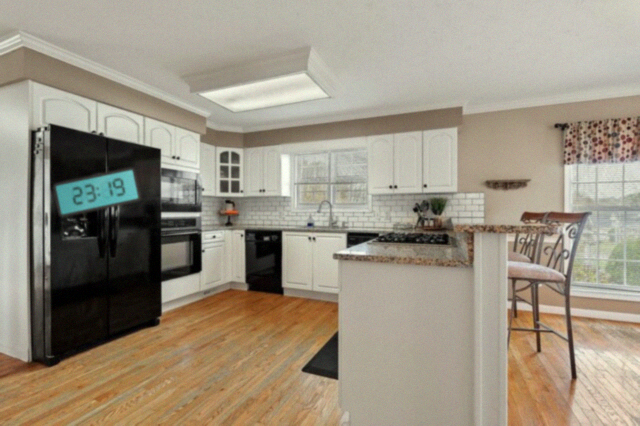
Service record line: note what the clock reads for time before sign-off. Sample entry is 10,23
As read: 23,19
